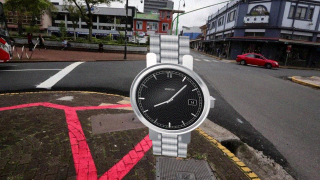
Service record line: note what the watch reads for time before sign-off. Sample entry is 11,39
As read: 8,07
